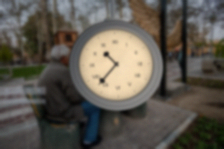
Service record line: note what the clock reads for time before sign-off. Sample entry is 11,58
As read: 10,37
